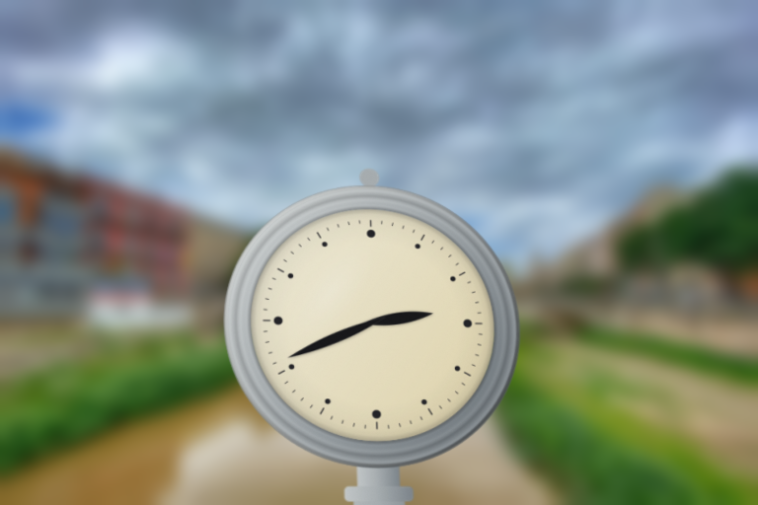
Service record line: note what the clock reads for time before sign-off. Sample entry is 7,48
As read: 2,41
